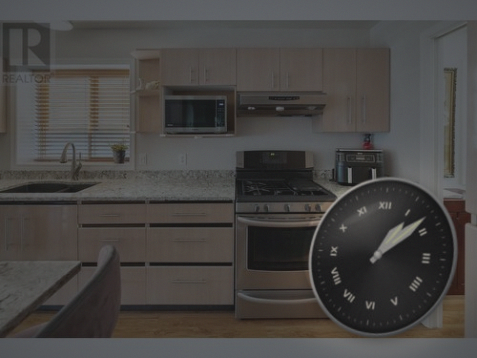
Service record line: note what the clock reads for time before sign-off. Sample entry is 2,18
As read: 1,08
